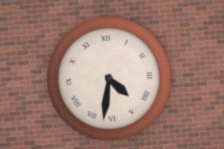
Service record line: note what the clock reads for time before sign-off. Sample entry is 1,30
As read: 4,32
